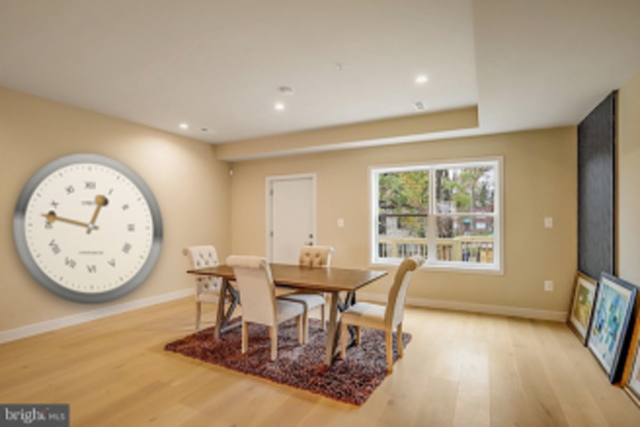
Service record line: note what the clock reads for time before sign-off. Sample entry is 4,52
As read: 12,47
